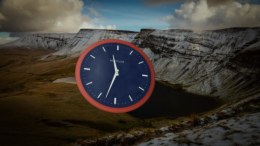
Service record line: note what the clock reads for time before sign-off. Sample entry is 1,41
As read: 11,33
